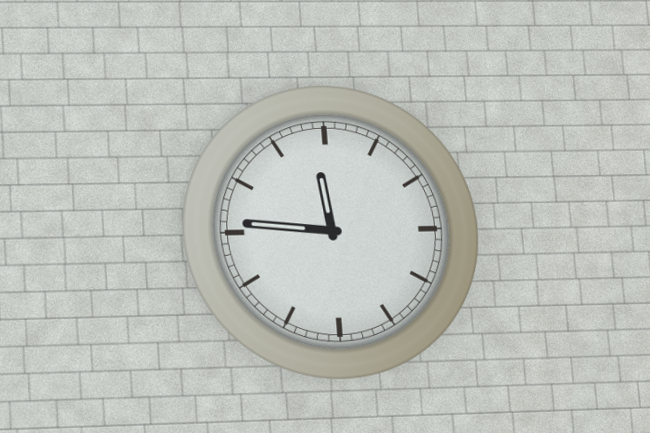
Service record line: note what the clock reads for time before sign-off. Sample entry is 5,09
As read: 11,46
